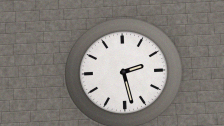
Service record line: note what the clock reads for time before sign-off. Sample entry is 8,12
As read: 2,28
